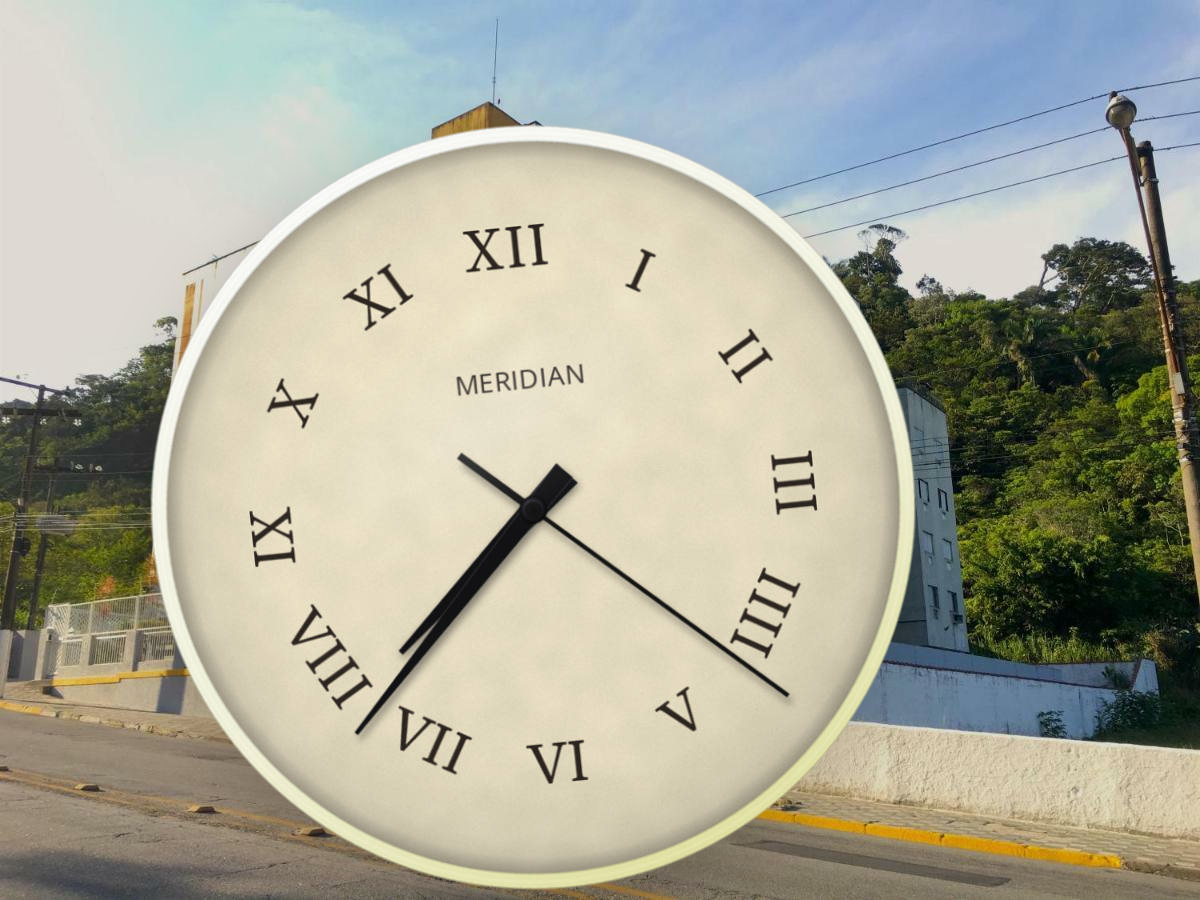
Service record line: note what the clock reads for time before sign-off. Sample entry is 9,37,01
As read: 7,37,22
